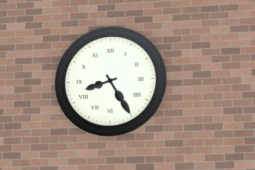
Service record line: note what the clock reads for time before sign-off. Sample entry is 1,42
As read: 8,25
